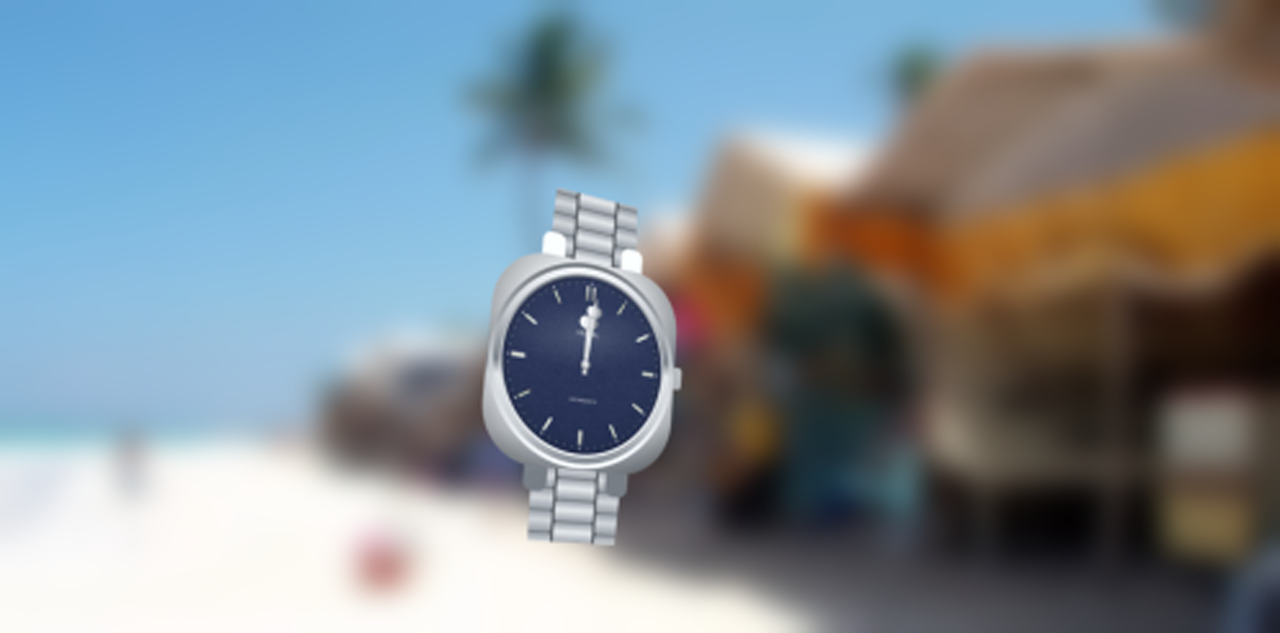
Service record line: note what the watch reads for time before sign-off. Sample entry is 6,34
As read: 12,01
